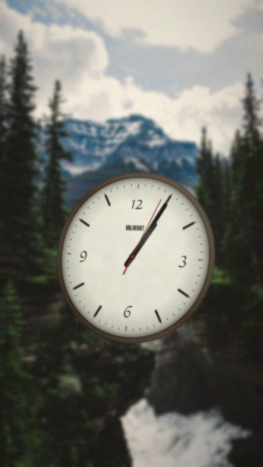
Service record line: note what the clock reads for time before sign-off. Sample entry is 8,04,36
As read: 1,05,04
